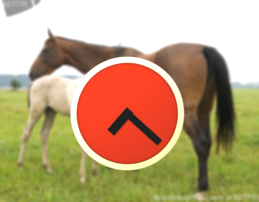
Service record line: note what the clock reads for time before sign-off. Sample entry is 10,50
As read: 7,22
